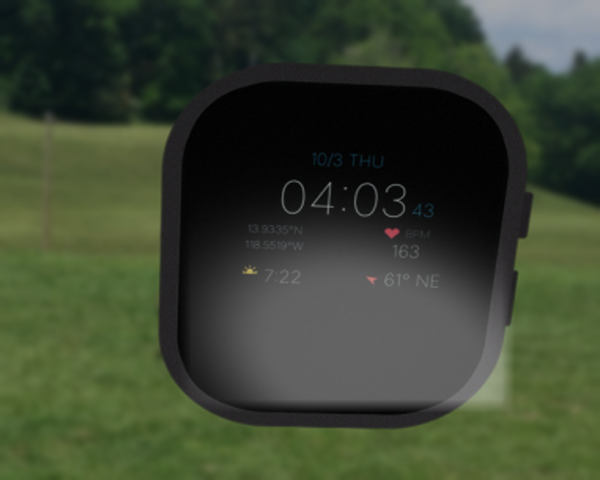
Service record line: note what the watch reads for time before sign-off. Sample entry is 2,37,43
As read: 4,03,43
